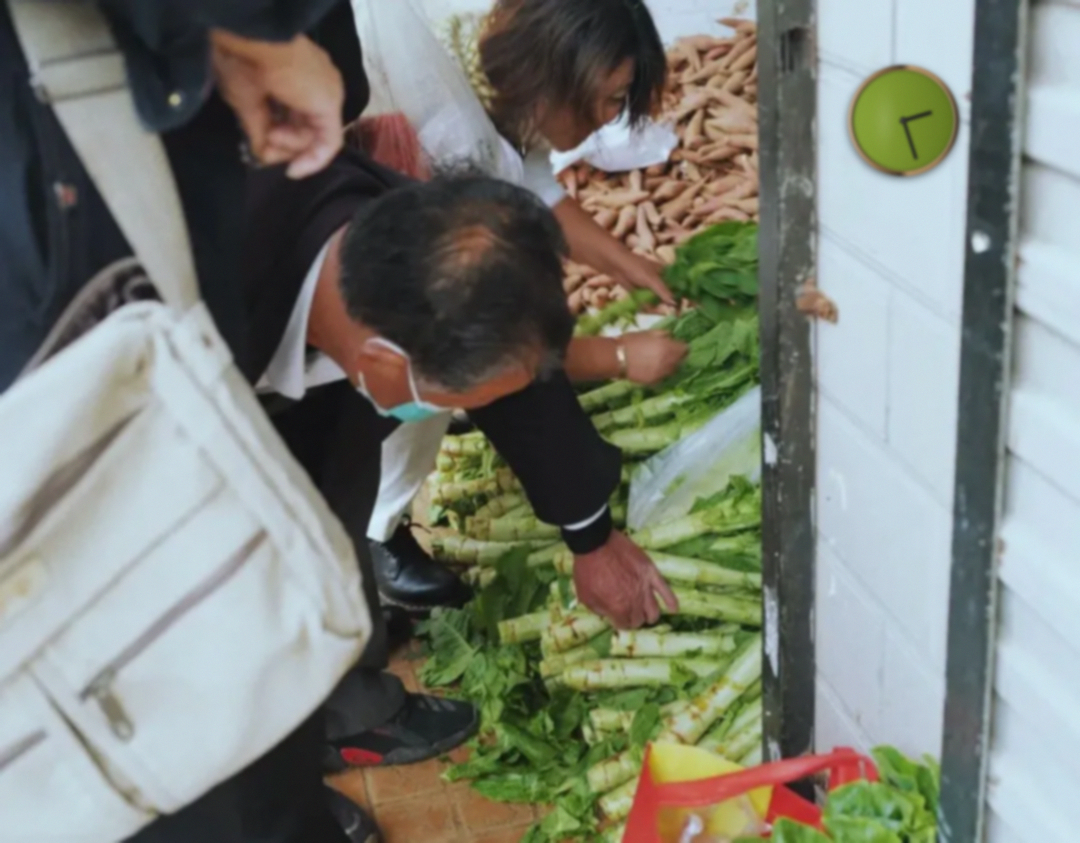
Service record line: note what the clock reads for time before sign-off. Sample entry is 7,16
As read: 2,27
